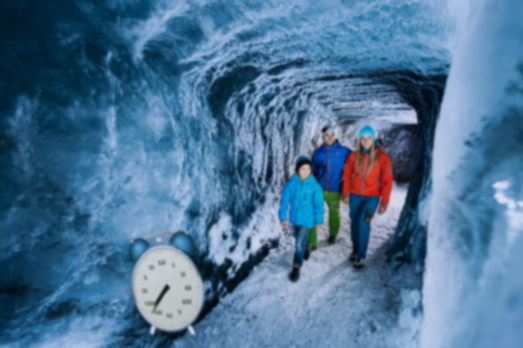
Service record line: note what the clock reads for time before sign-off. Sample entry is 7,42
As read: 7,37
